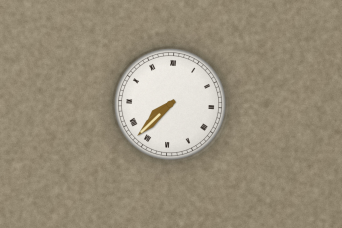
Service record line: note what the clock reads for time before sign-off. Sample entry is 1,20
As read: 7,37
